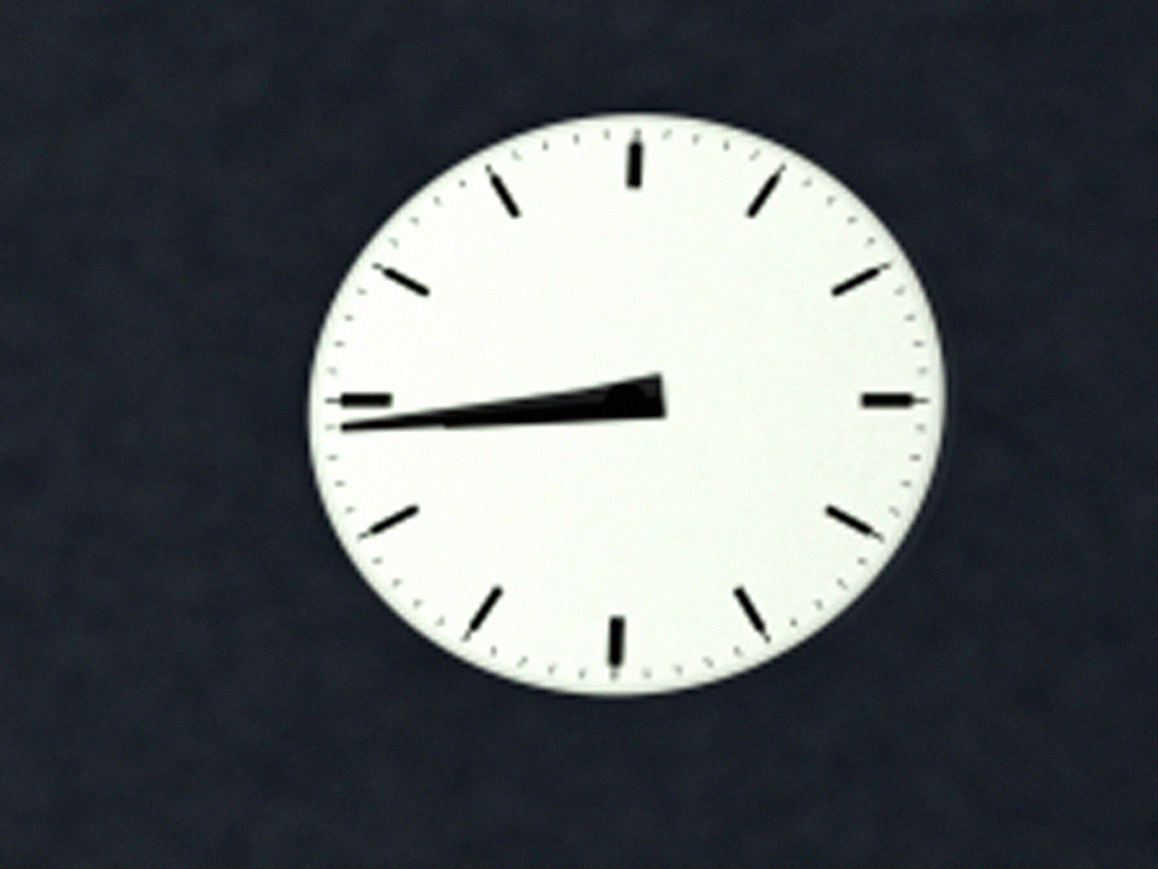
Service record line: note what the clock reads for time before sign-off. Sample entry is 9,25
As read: 8,44
